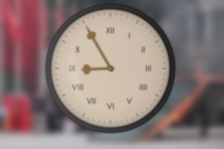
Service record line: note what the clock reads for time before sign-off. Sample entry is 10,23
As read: 8,55
